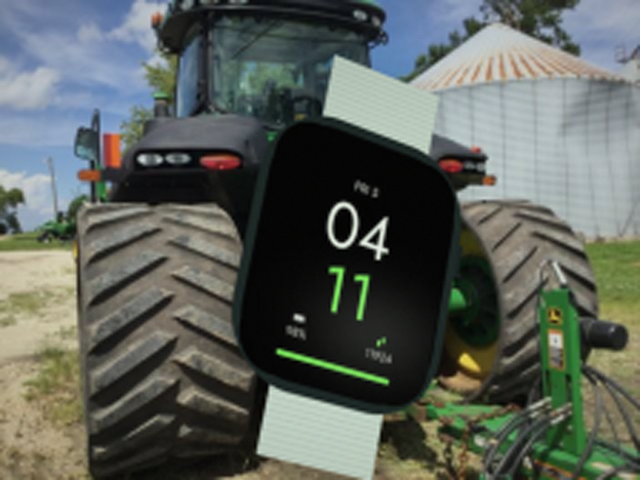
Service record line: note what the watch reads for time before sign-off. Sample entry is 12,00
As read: 4,11
